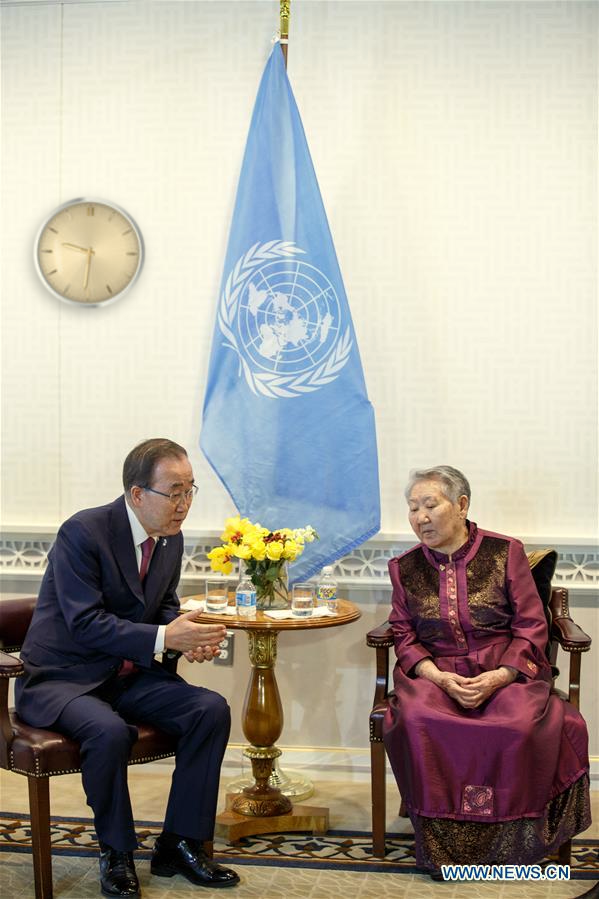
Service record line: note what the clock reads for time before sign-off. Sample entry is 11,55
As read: 9,31
